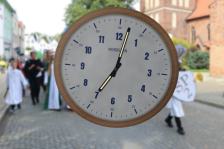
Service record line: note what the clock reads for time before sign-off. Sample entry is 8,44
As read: 7,02
